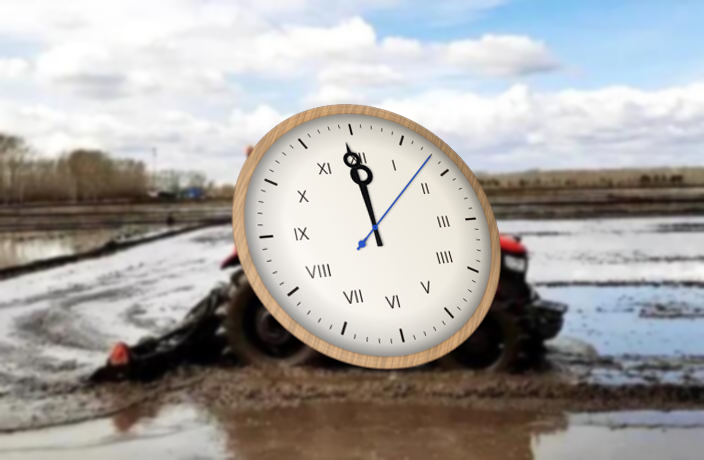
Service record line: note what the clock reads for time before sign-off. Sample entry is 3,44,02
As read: 11,59,08
